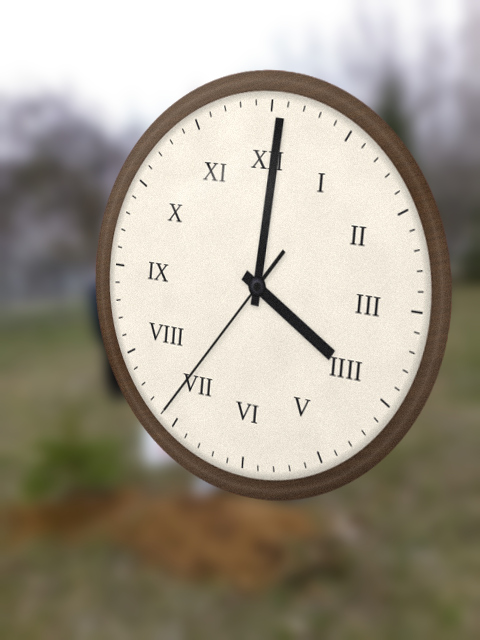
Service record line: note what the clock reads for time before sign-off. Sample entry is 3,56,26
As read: 4,00,36
